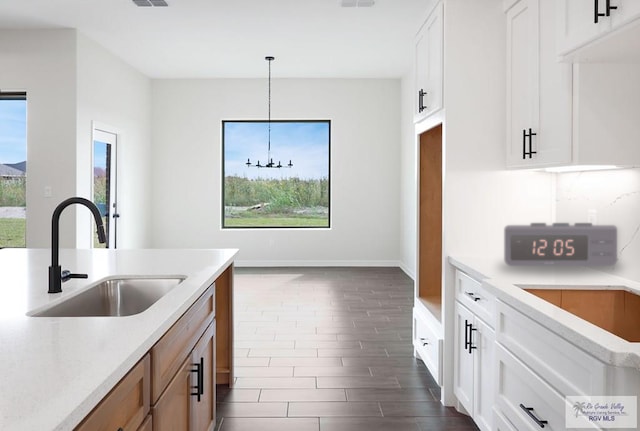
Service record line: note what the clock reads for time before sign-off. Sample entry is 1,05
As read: 12,05
